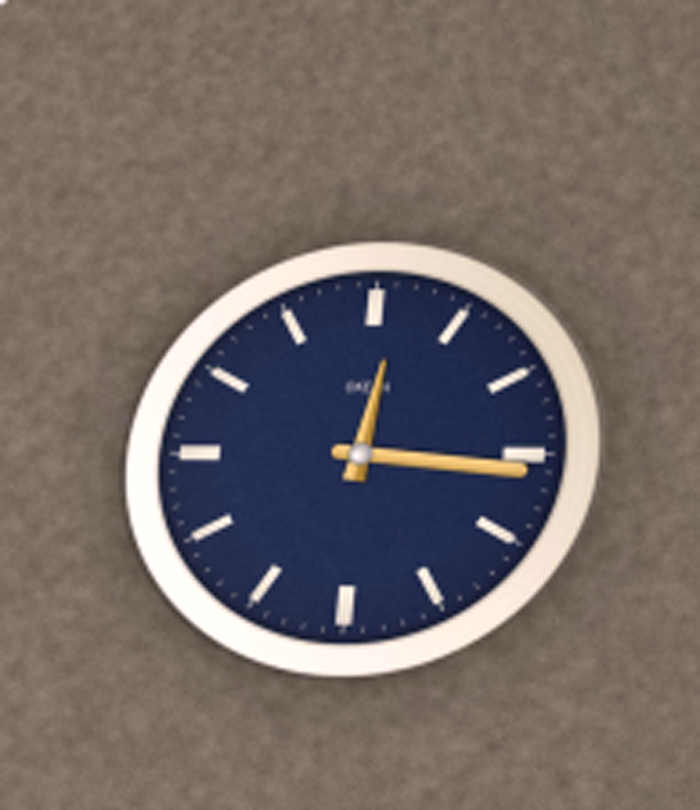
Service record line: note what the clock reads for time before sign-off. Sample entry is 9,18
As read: 12,16
